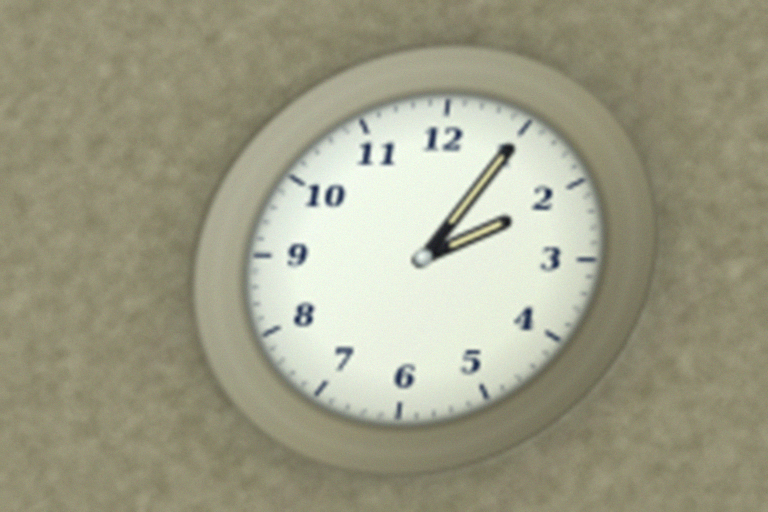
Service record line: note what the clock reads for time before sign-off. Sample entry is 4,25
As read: 2,05
